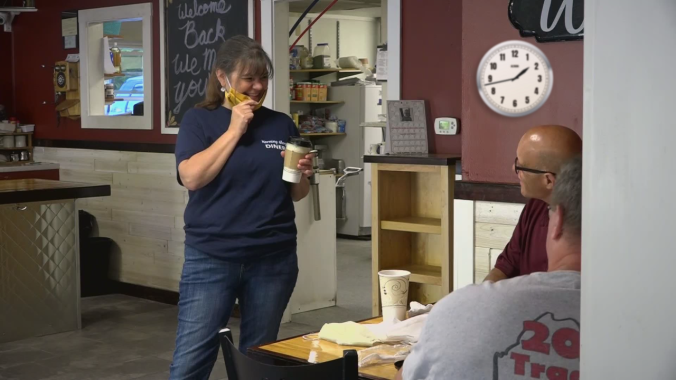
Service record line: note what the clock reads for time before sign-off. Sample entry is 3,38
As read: 1,43
